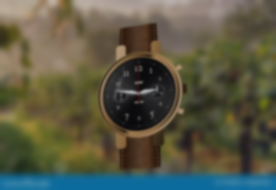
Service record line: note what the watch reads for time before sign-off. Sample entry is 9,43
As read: 2,47
